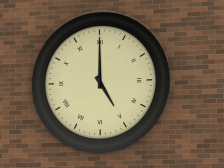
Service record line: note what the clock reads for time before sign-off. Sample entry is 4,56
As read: 5,00
